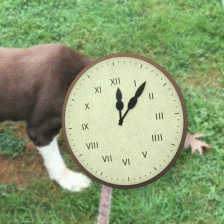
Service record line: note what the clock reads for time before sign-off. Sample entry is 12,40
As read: 12,07
